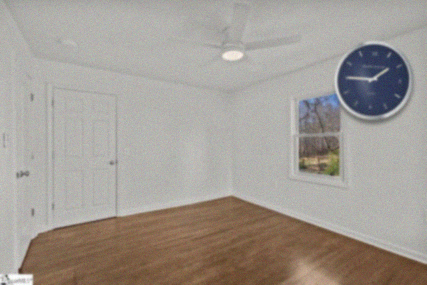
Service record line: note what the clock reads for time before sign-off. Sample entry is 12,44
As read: 1,45
